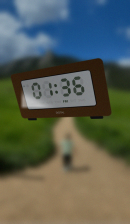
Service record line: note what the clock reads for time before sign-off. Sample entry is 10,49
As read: 1,36
